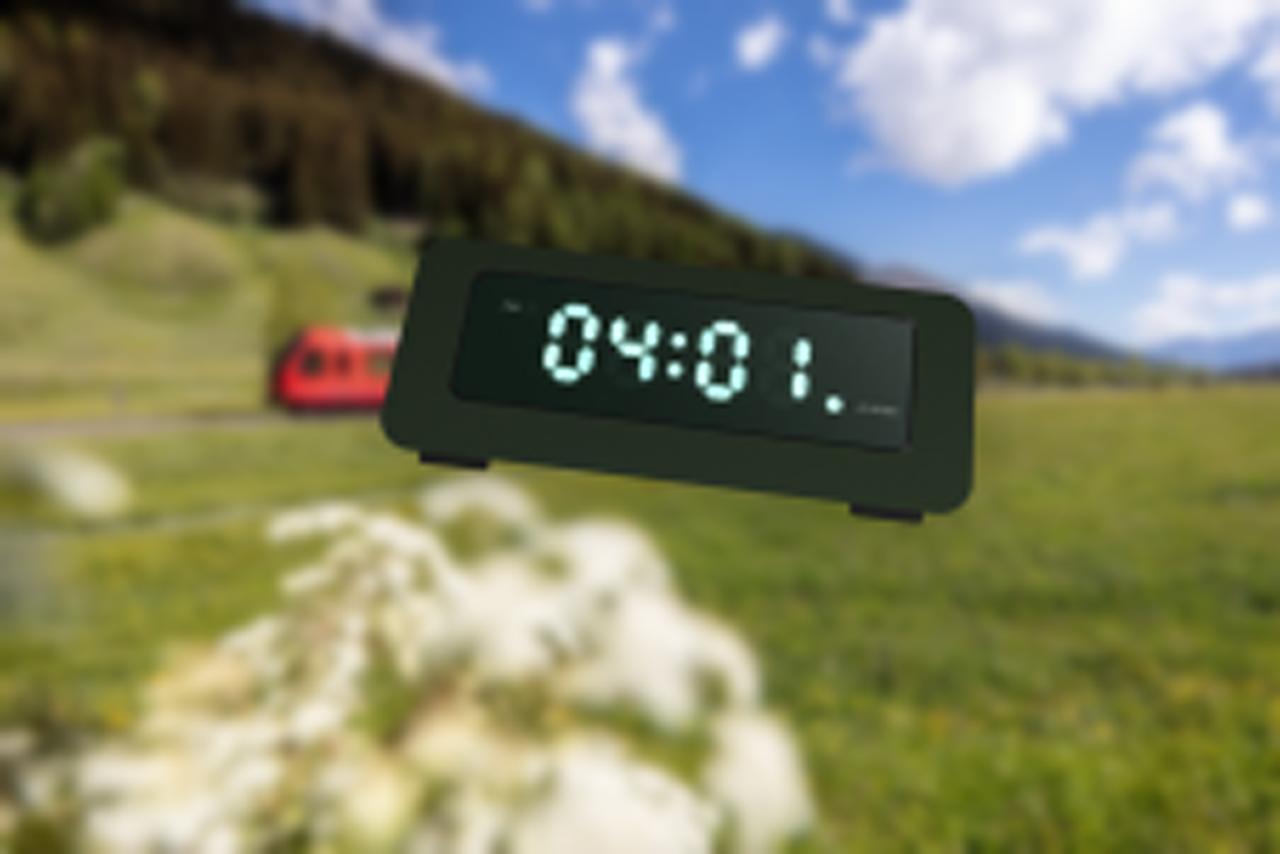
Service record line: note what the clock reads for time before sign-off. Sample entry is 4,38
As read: 4,01
